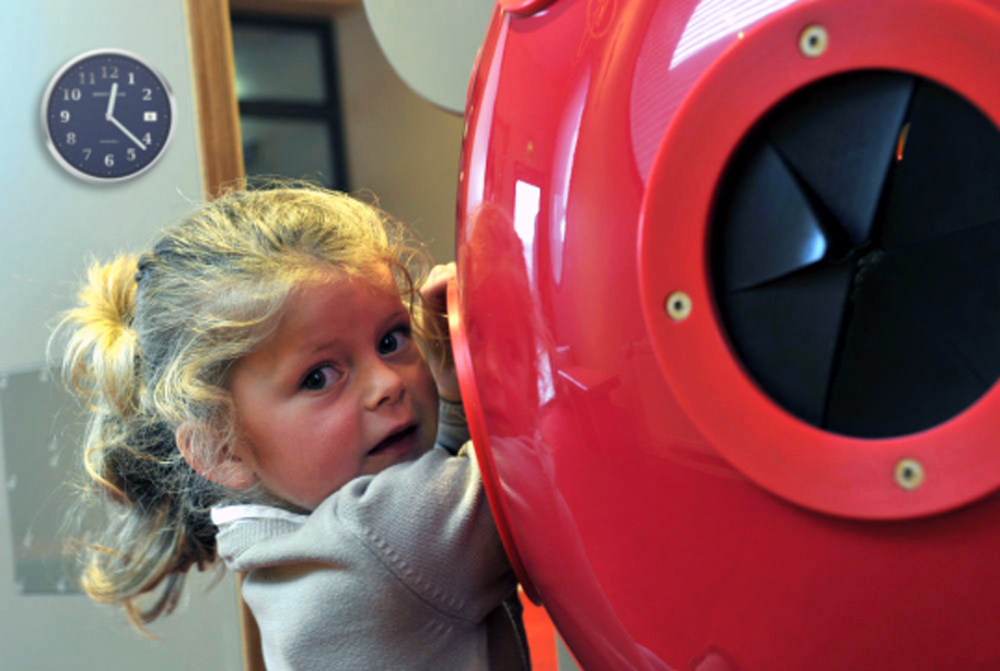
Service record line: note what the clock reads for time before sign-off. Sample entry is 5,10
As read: 12,22
